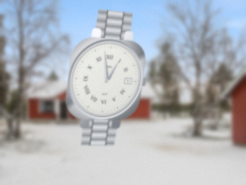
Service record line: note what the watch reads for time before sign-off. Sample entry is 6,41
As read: 12,58
